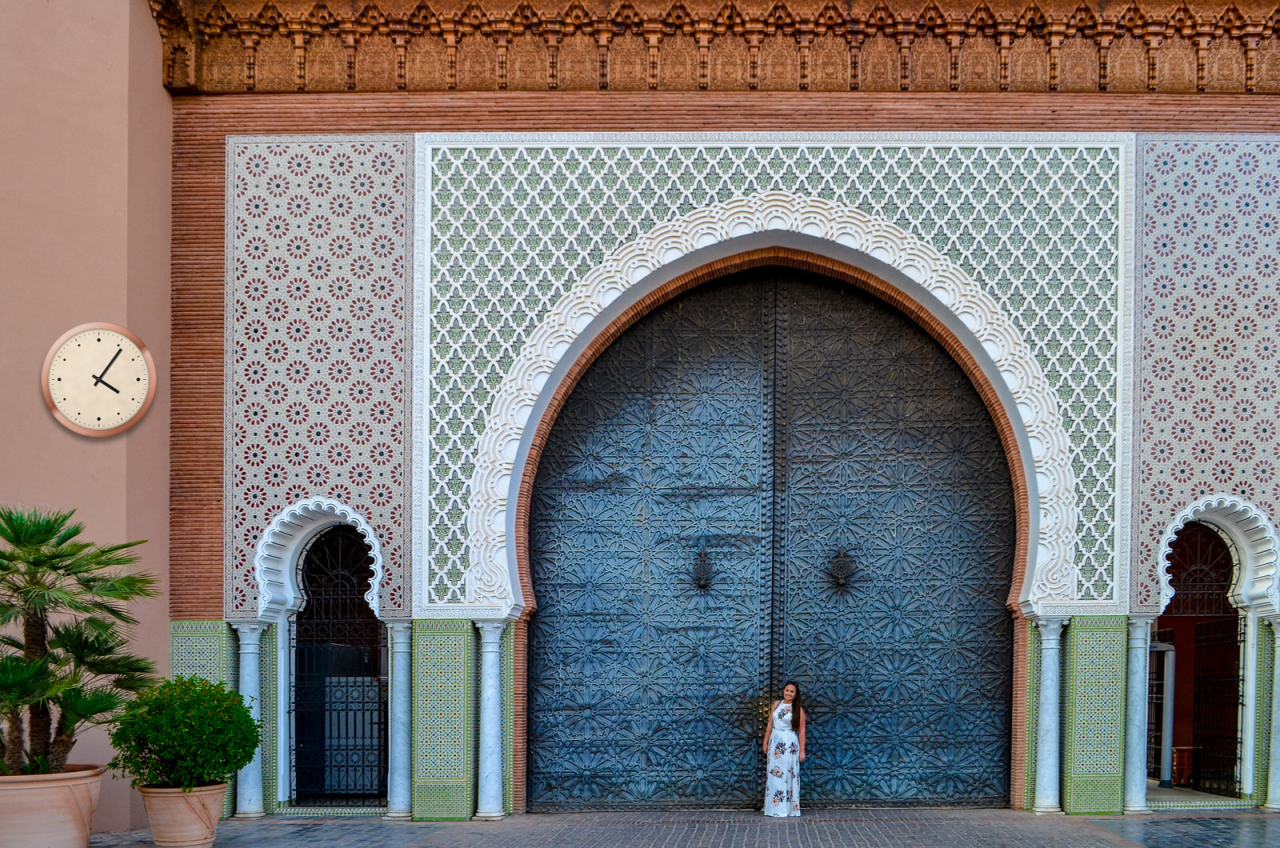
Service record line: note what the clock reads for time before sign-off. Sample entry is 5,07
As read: 4,06
